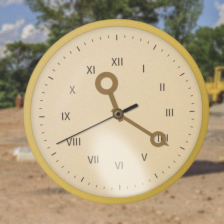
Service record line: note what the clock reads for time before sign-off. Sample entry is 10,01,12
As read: 11,20,41
